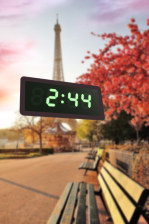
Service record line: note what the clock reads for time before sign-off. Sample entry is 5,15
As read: 2,44
